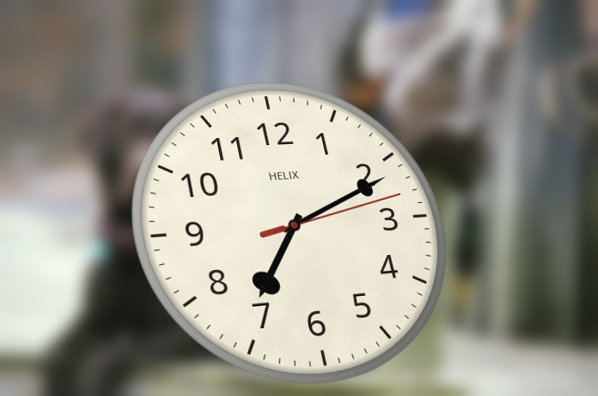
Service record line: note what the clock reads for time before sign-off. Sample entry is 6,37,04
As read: 7,11,13
